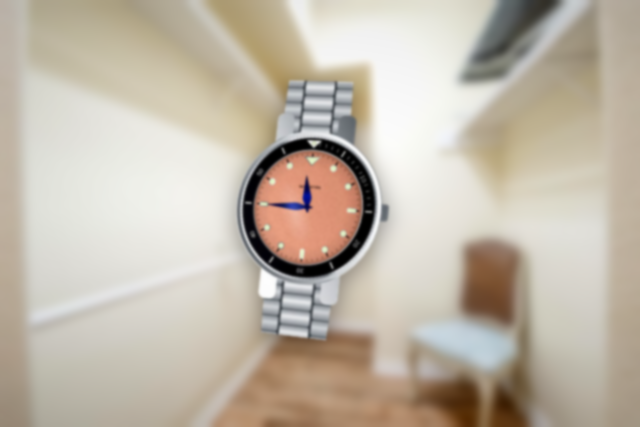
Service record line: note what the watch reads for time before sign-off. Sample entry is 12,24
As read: 11,45
